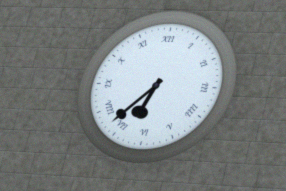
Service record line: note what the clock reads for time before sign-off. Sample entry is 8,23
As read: 6,37
